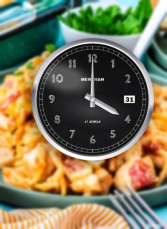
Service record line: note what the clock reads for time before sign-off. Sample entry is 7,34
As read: 4,00
